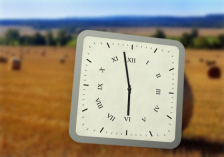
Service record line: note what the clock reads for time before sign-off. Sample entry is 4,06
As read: 5,58
